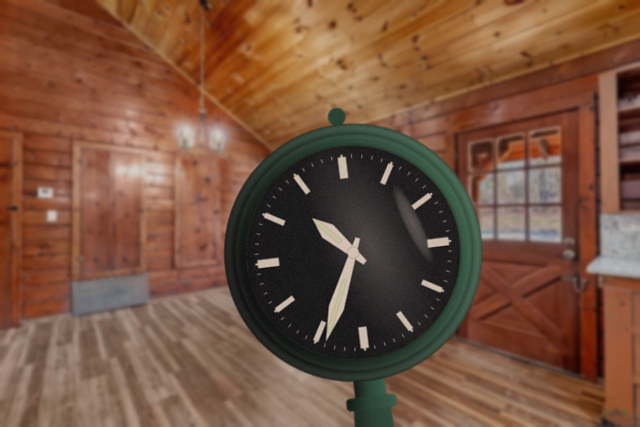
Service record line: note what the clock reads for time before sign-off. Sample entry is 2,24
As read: 10,34
